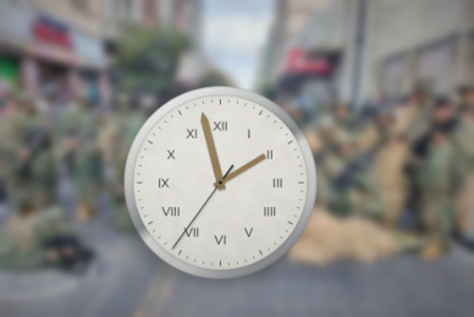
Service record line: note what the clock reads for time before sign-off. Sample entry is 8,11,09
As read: 1,57,36
